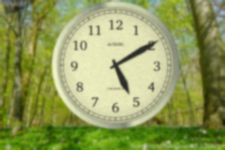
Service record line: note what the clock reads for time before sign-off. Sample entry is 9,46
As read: 5,10
